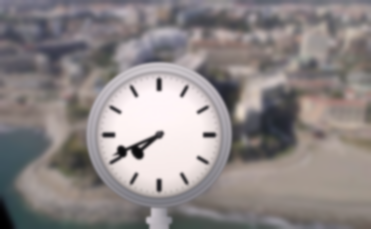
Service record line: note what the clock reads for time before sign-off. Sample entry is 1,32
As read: 7,41
